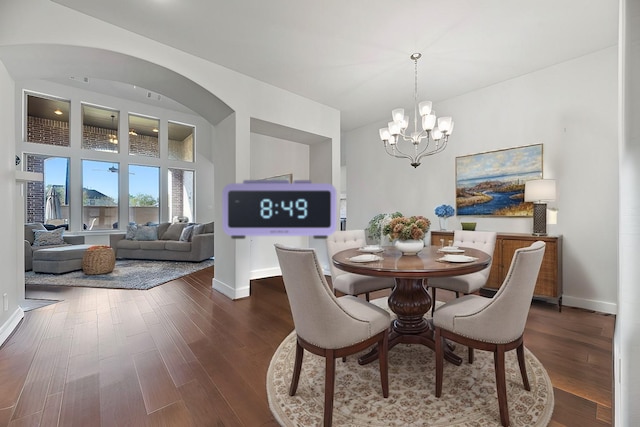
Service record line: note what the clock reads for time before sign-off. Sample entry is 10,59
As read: 8,49
